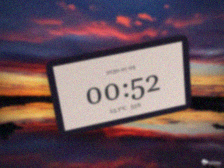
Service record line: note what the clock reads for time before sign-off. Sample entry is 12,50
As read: 0,52
